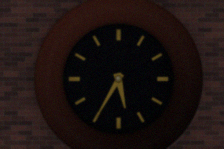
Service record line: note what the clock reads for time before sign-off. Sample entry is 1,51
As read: 5,35
